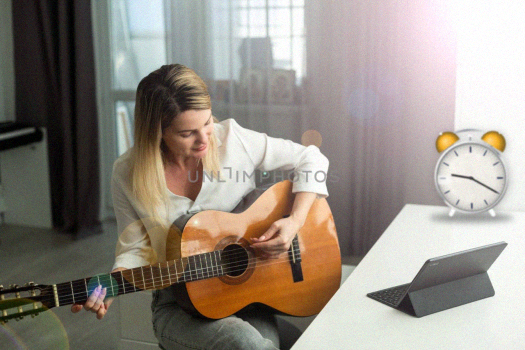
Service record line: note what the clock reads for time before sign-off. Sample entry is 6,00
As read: 9,20
